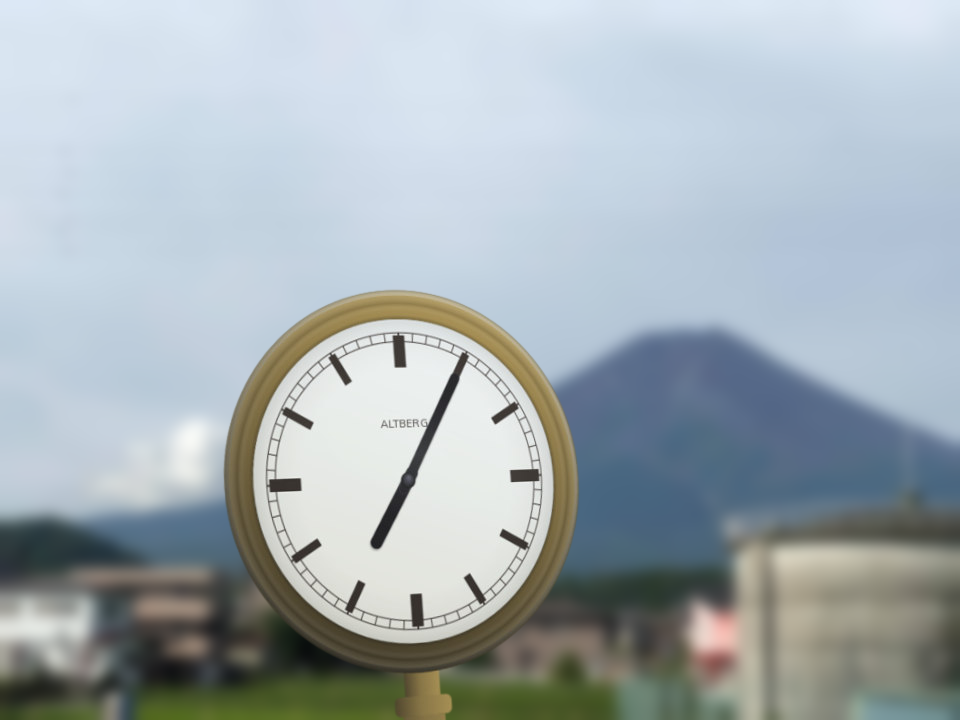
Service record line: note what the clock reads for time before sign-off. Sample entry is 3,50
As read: 7,05
